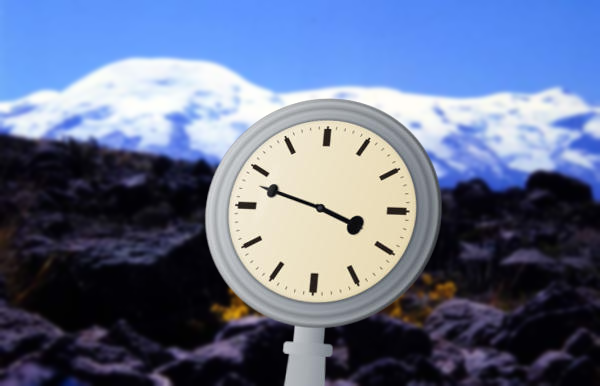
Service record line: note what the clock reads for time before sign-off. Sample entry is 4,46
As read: 3,48
